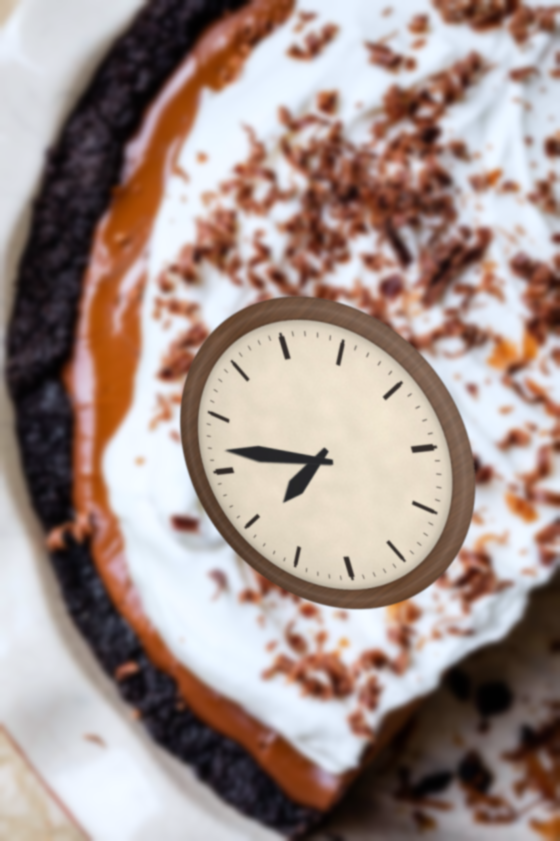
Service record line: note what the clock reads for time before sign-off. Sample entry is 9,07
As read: 7,47
